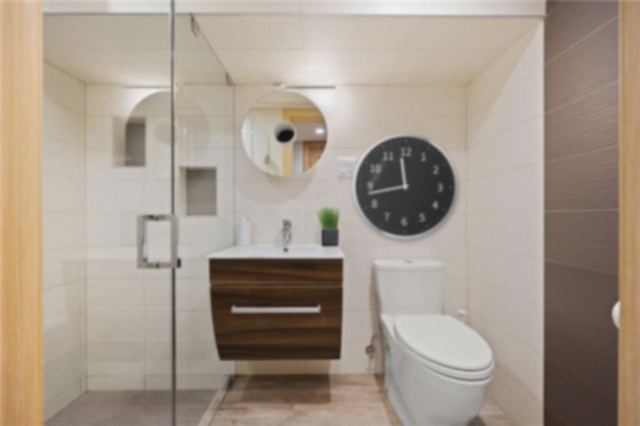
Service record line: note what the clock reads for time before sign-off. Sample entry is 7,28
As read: 11,43
